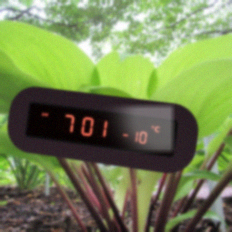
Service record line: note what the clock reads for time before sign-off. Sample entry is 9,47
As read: 7,01
